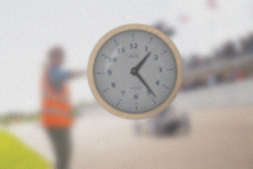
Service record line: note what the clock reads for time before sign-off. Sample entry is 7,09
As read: 1,24
